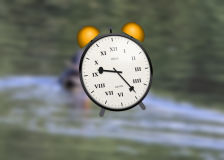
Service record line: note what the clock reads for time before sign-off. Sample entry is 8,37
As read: 9,24
